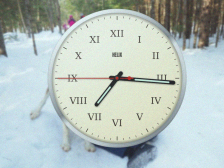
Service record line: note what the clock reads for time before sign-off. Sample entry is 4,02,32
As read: 7,15,45
